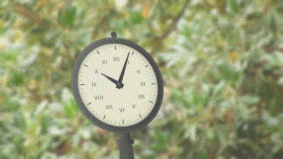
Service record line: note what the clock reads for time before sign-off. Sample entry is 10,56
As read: 10,04
